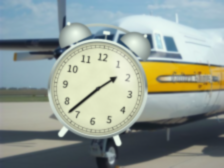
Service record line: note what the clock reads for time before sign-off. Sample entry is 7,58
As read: 1,37
